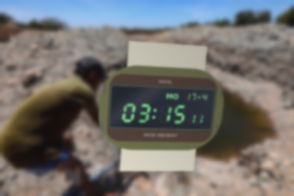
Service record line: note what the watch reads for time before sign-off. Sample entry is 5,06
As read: 3,15
